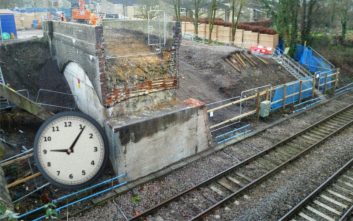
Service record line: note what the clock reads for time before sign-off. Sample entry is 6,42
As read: 9,06
